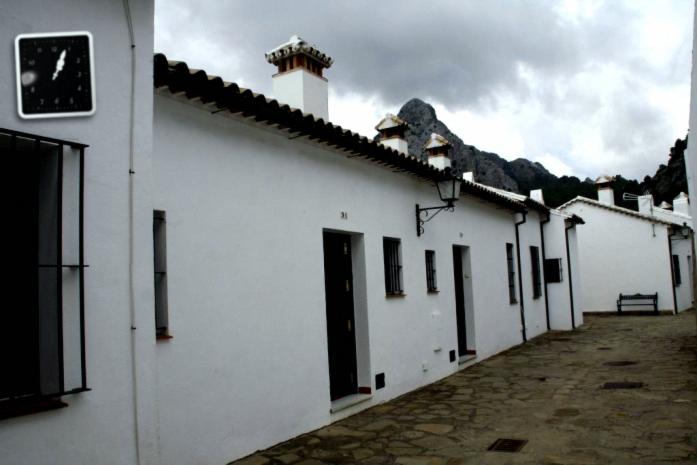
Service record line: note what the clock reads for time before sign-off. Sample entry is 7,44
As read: 1,04
